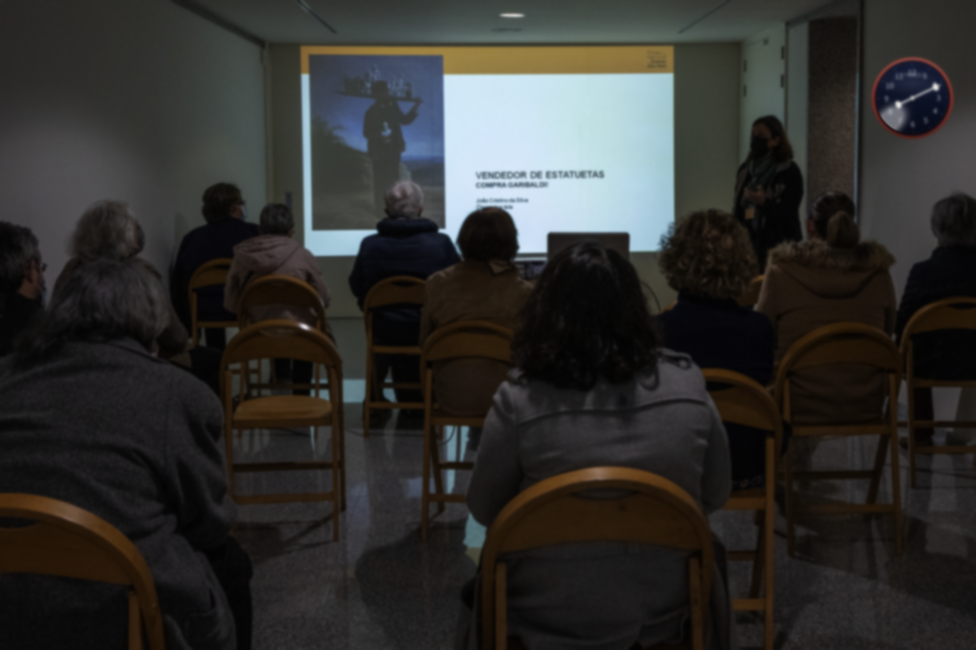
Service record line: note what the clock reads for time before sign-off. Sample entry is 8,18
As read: 8,11
